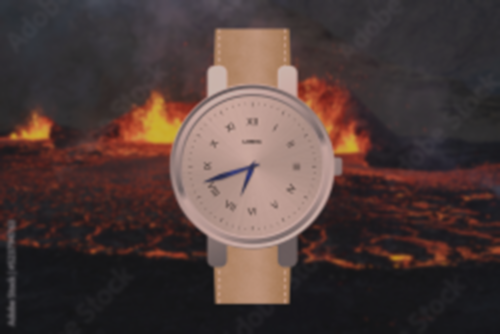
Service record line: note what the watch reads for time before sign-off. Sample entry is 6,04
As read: 6,42
